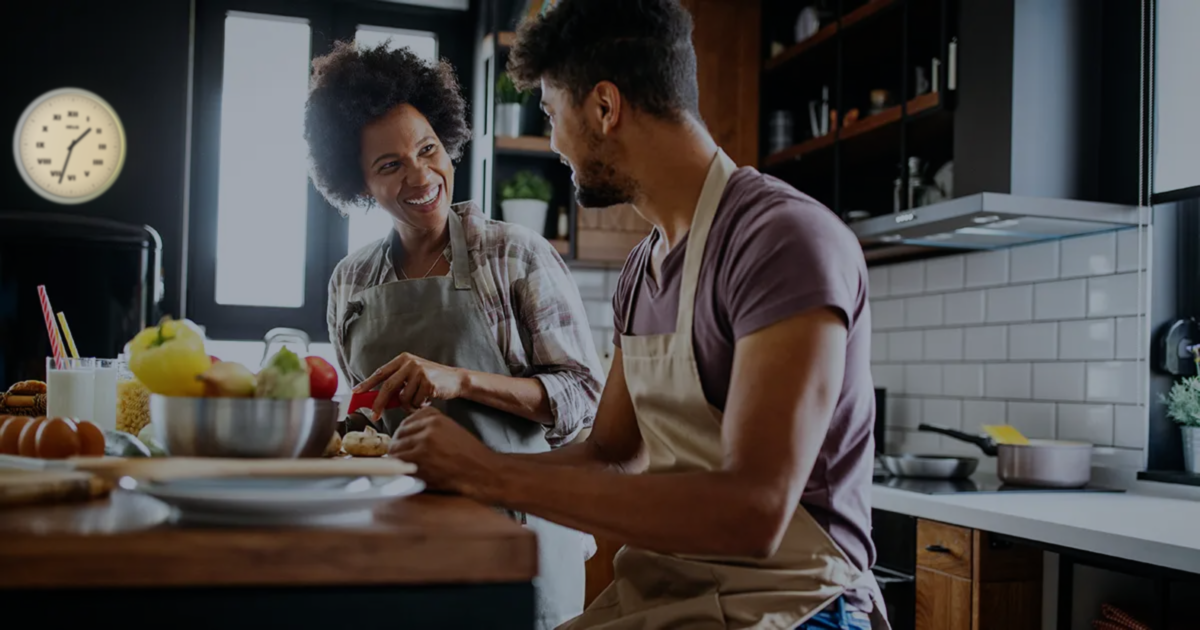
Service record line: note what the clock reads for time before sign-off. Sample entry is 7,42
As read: 1,33
